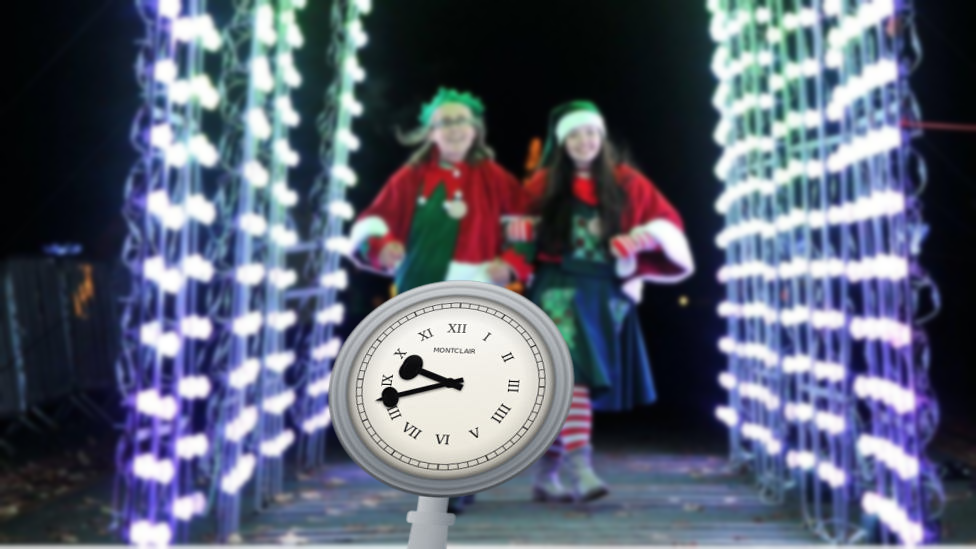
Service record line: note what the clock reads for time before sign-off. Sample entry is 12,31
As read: 9,42
